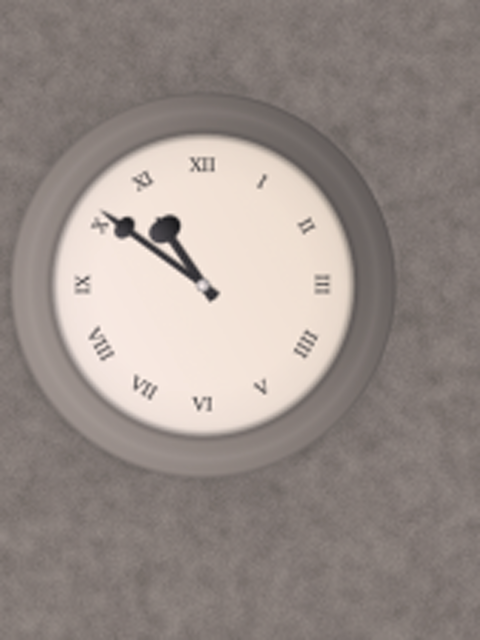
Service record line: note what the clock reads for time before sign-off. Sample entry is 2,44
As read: 10,51
